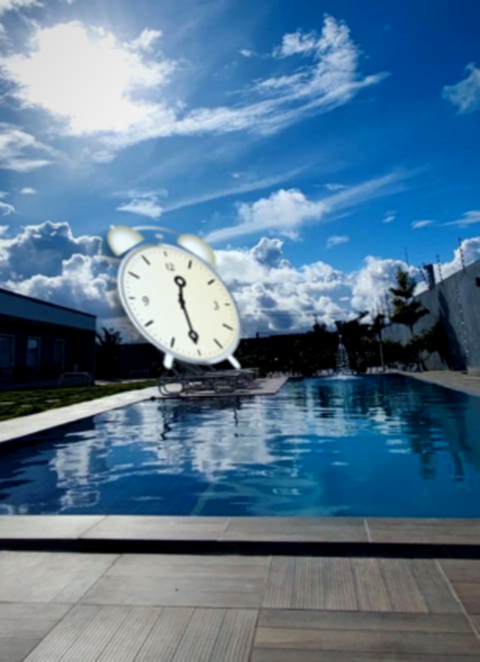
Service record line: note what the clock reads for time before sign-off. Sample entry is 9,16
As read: 12,30
